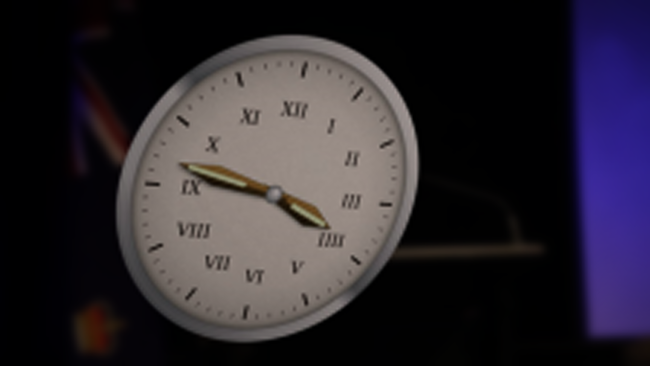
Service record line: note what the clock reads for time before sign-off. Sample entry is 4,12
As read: 3,47
